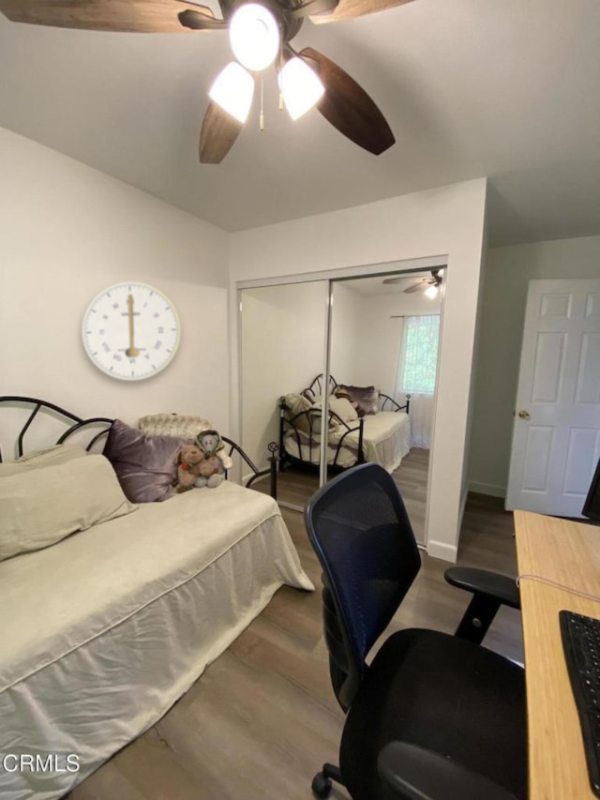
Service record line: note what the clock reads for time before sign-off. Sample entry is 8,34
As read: 6,00
